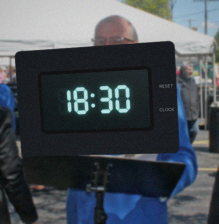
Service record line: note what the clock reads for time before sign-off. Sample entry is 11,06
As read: 18,30
